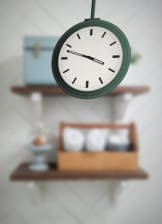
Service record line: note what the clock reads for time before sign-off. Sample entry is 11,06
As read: 3,48
